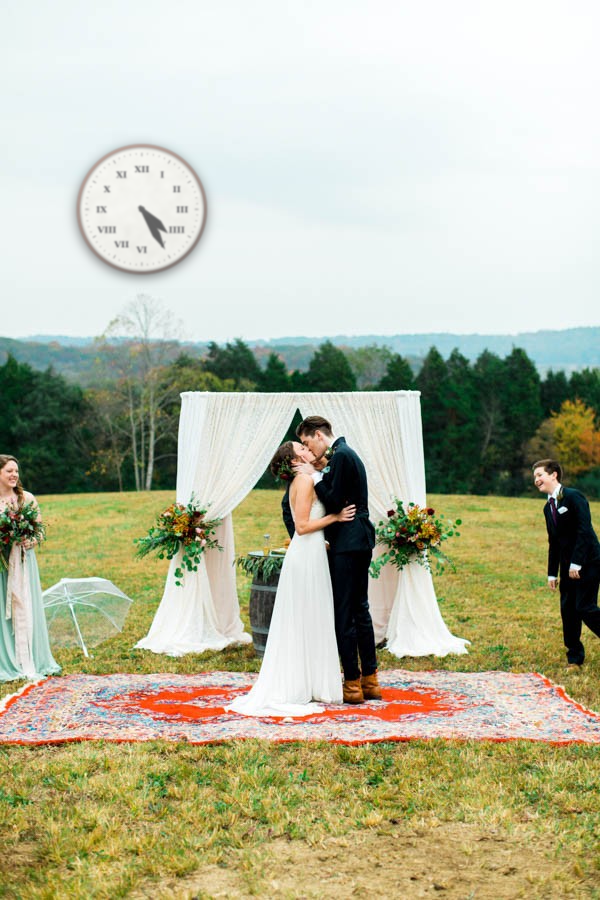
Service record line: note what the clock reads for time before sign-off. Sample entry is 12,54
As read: 4,25
